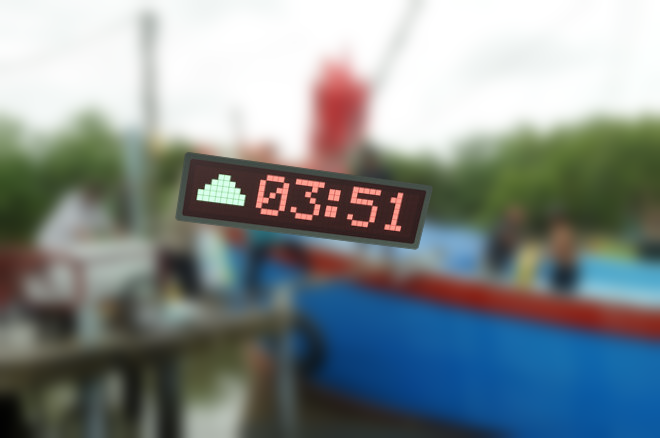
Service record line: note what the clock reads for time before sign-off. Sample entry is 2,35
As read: 3,51
